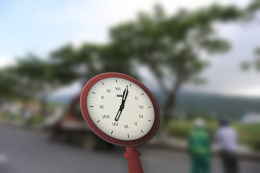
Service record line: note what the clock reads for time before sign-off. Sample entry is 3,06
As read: 7,04
